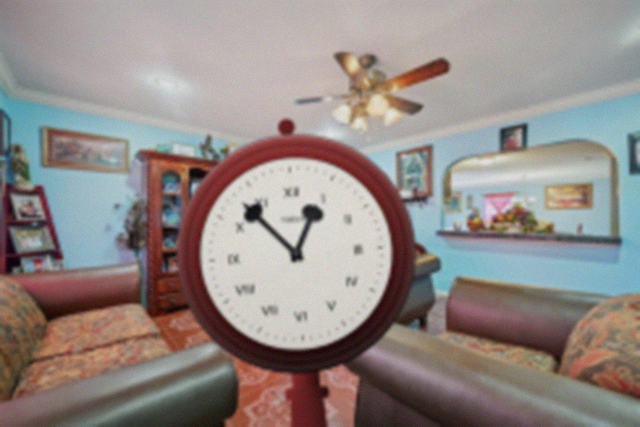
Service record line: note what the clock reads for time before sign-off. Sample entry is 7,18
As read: 12,53
